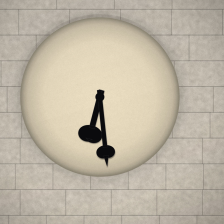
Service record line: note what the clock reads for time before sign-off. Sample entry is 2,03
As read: 6,29
